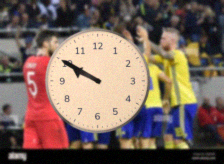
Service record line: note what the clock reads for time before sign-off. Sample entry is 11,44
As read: 9,50
